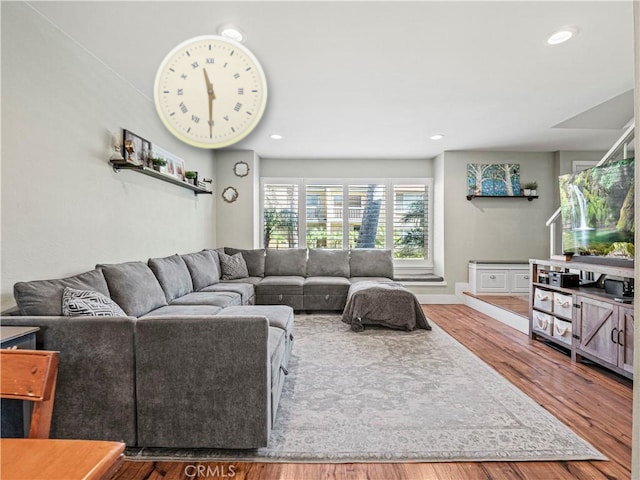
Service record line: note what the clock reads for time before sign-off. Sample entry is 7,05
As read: 11,30
